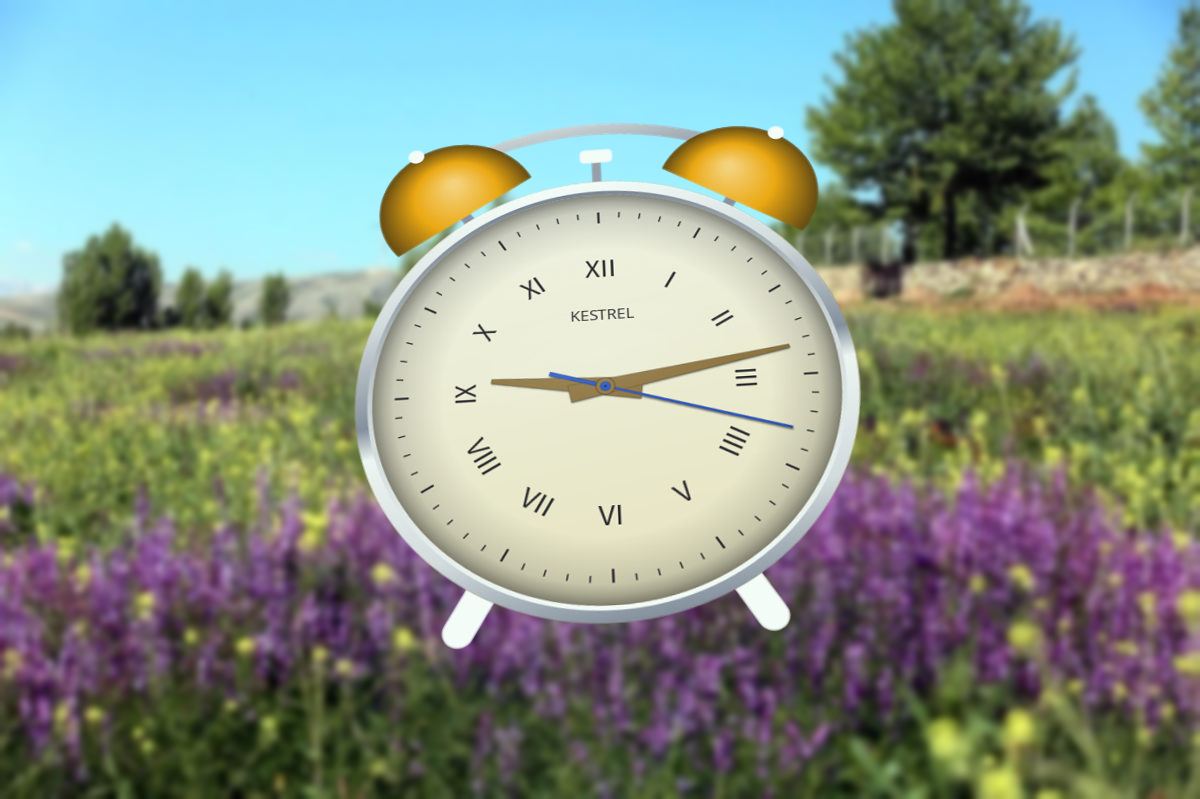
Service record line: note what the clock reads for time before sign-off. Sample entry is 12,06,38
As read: 9,13,18
